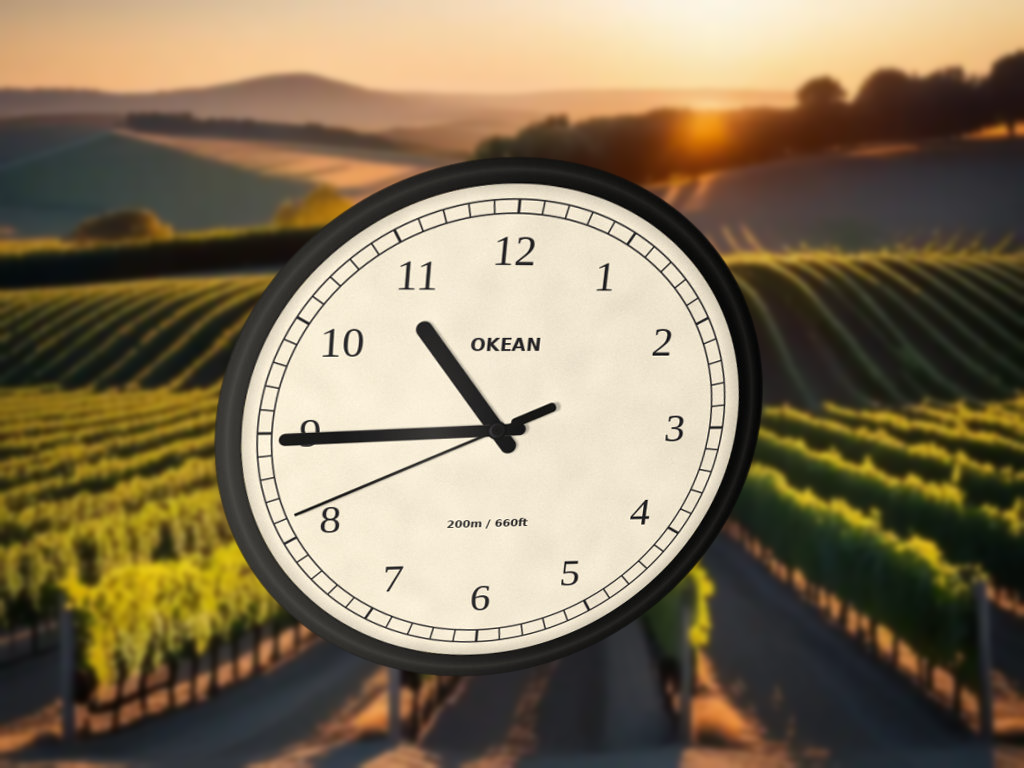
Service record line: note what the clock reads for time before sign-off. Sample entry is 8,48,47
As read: 10,44,41
